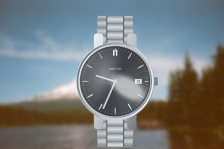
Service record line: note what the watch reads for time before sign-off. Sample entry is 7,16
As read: 9,34
